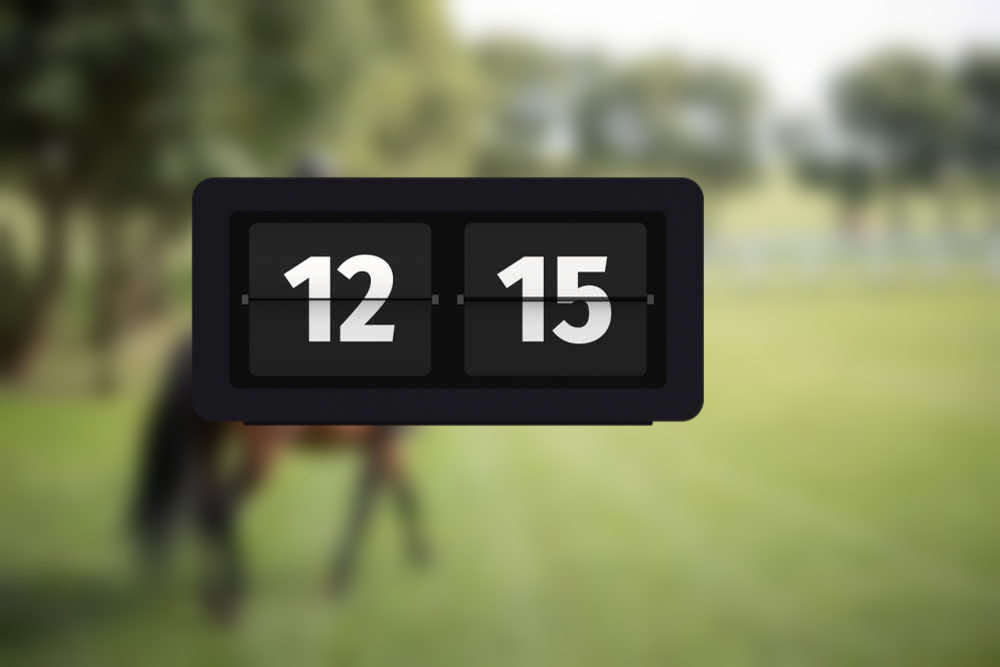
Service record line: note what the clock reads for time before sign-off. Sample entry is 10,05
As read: 12,15
